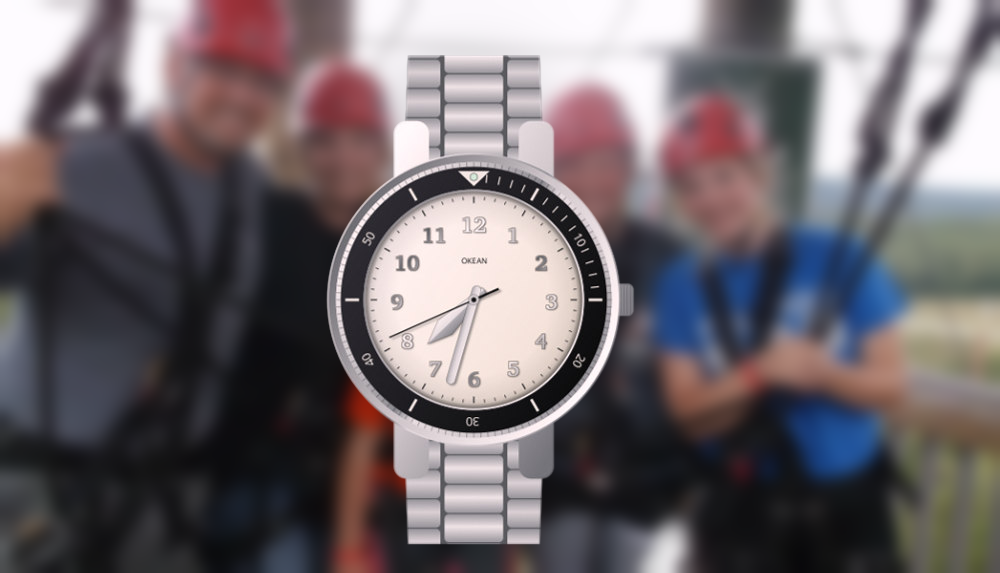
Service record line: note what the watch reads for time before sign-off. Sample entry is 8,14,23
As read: 7,32,41
